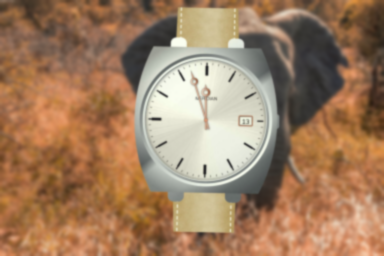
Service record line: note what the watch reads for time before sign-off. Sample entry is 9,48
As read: 11,57
